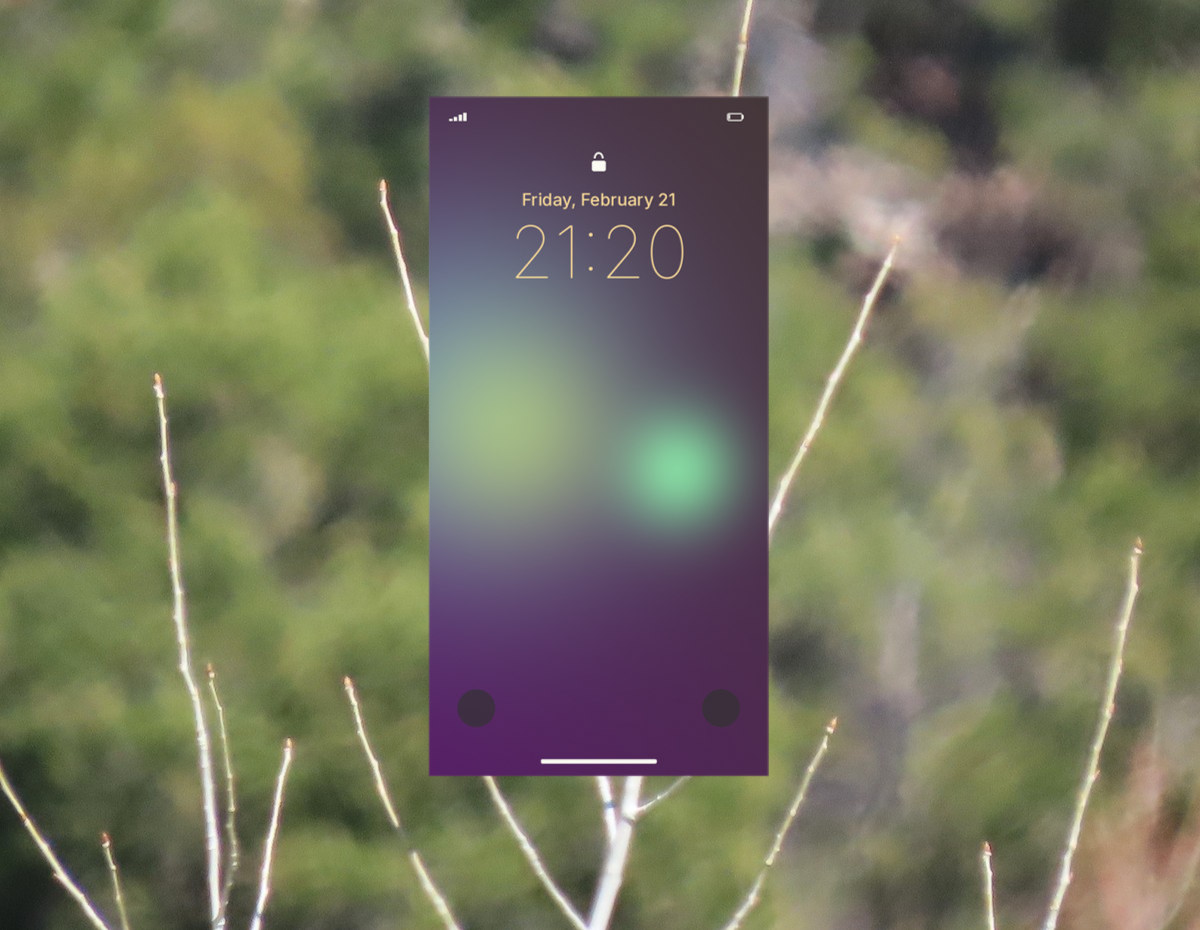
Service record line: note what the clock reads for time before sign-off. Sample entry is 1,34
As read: 21,20
